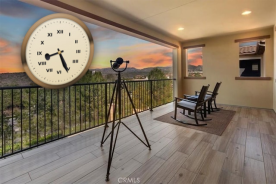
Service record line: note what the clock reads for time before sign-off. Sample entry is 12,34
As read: 8,26
